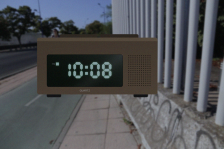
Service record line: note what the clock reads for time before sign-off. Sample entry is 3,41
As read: 10,08
